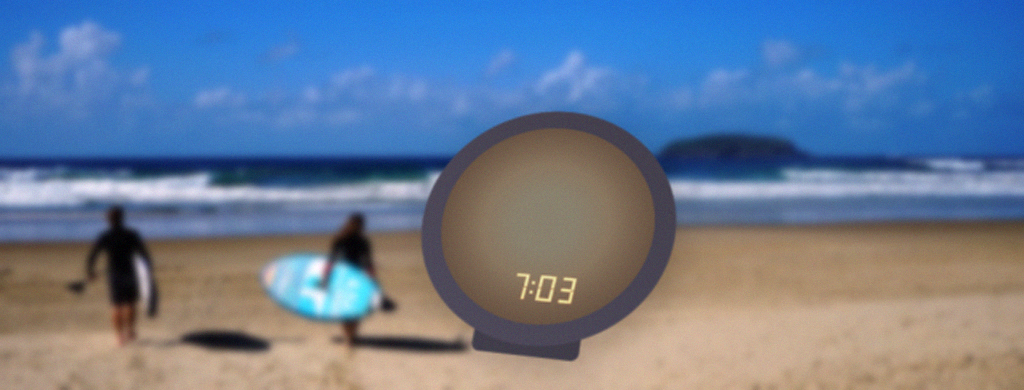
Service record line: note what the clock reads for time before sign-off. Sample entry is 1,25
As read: 7,03
